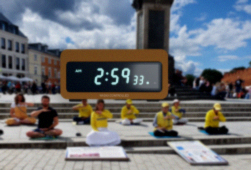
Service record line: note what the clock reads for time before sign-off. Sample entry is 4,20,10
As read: 2,59,33
